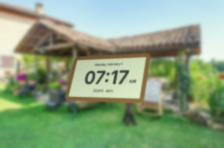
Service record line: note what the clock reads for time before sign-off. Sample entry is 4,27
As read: 7,17
